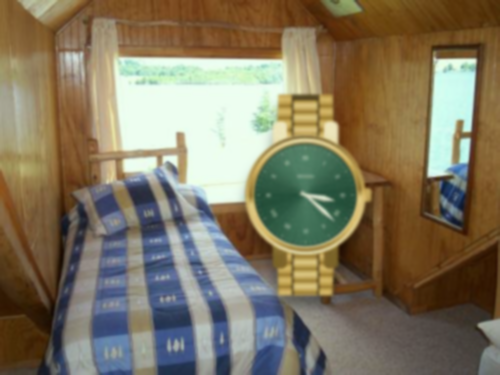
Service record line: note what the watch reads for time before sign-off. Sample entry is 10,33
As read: 3,22
